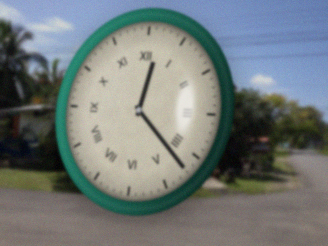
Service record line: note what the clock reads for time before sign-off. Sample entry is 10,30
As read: 12,22
